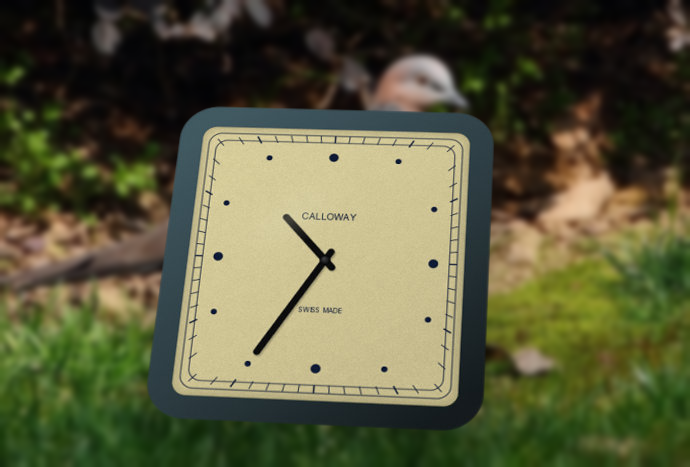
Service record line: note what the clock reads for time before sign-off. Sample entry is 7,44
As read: 10,35
